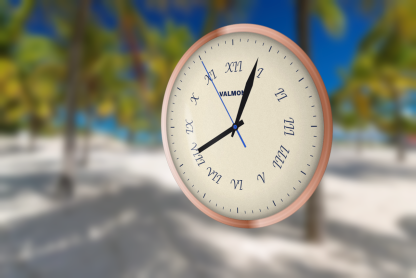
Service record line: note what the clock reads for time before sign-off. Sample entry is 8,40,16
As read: 8,03,55
